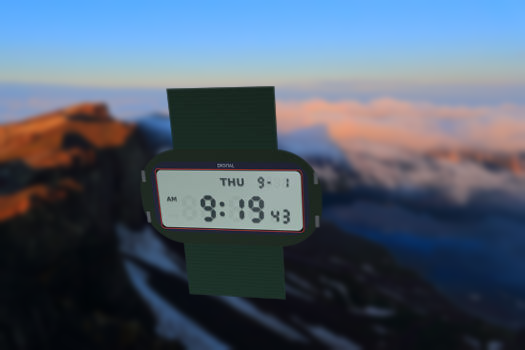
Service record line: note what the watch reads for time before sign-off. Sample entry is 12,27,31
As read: 9,19,43
